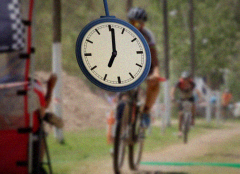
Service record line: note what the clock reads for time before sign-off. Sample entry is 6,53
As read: 7,01
